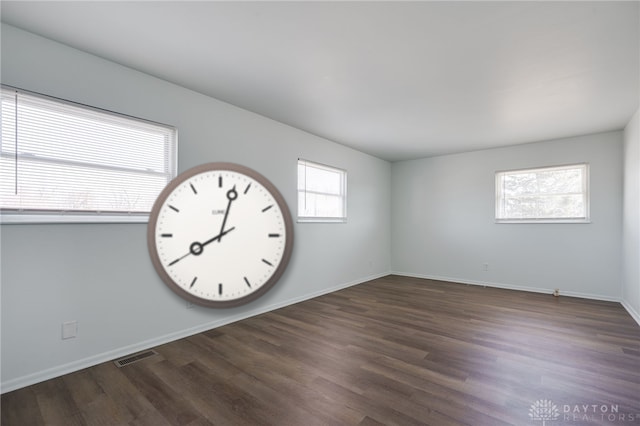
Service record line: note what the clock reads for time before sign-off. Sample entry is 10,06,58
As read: 8,02,40
